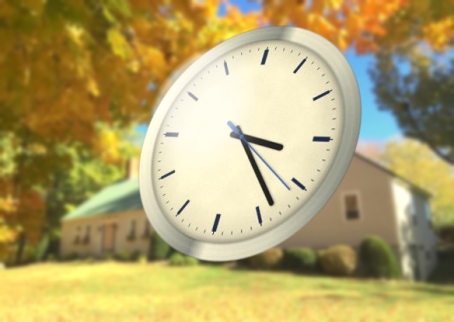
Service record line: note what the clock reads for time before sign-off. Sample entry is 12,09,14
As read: 3,23,21
